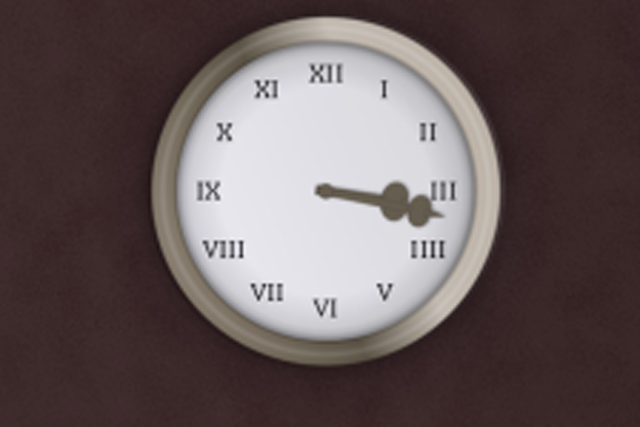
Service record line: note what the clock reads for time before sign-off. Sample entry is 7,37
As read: 3,17
